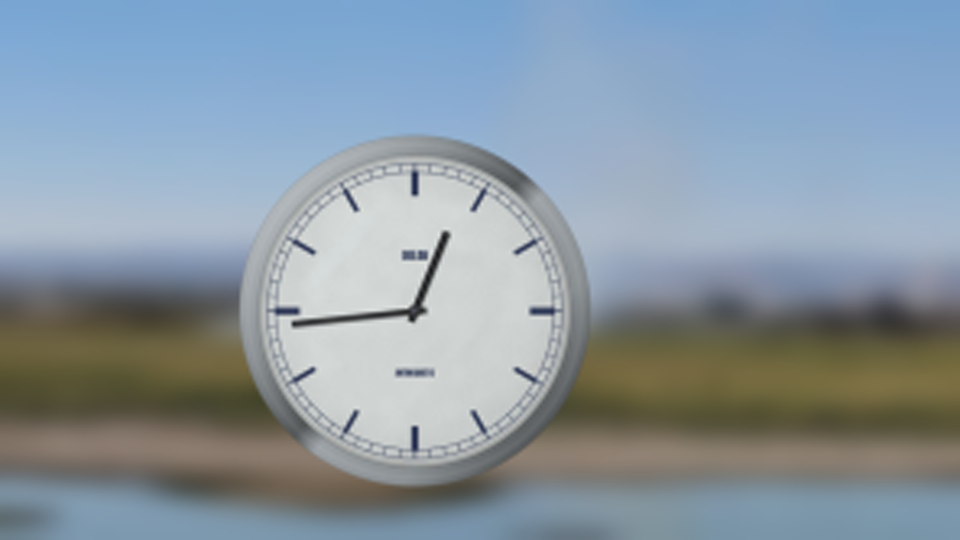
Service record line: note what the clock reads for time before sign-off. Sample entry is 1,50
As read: 12,44
